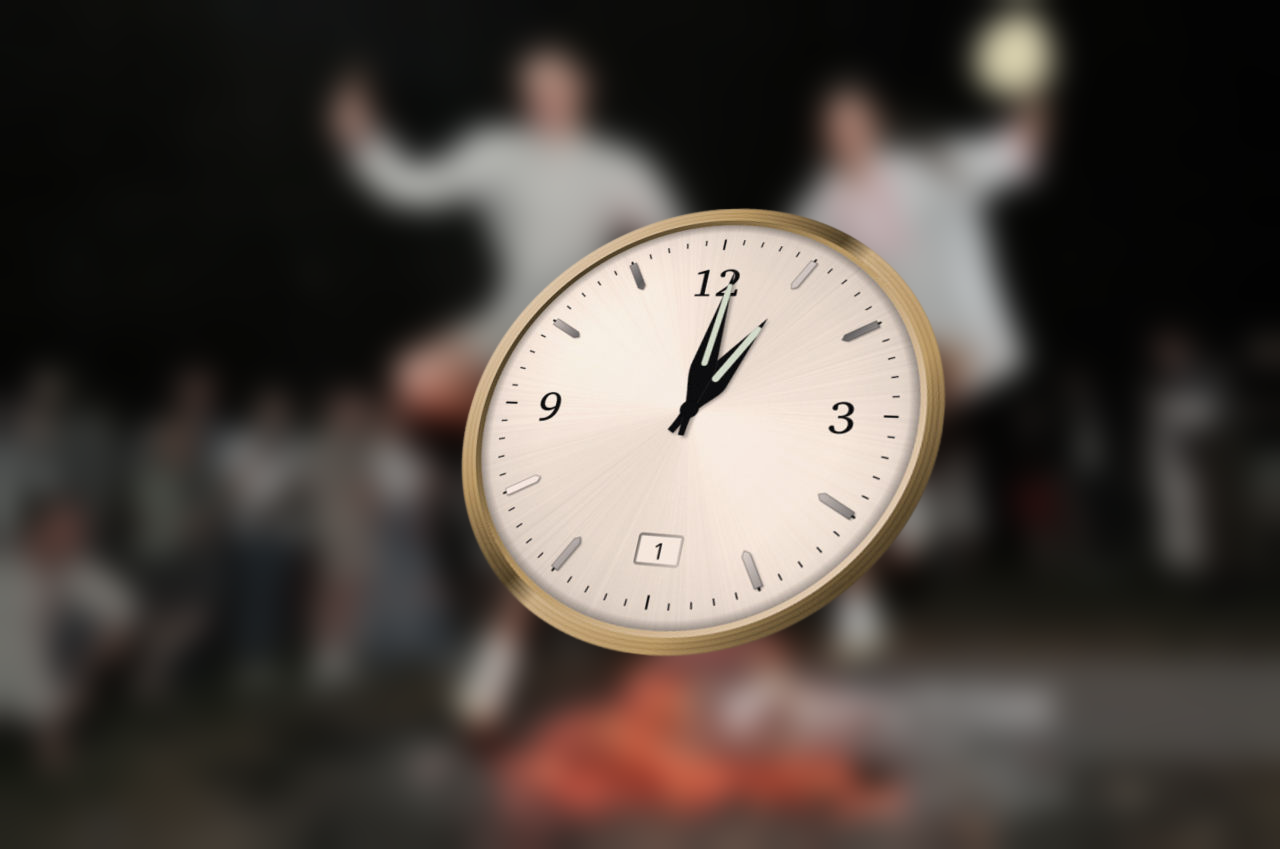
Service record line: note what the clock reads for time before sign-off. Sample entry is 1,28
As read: 1,01
